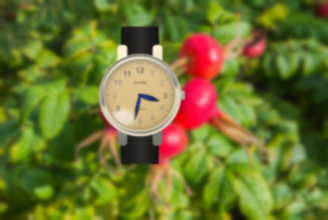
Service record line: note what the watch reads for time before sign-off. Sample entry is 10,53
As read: 3,32
